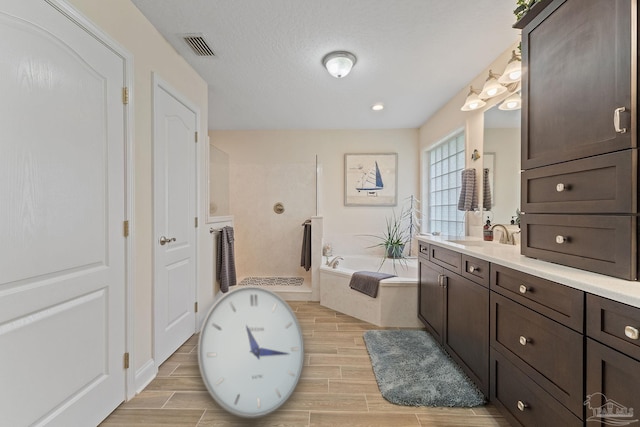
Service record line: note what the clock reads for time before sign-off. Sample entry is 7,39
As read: 11,16
